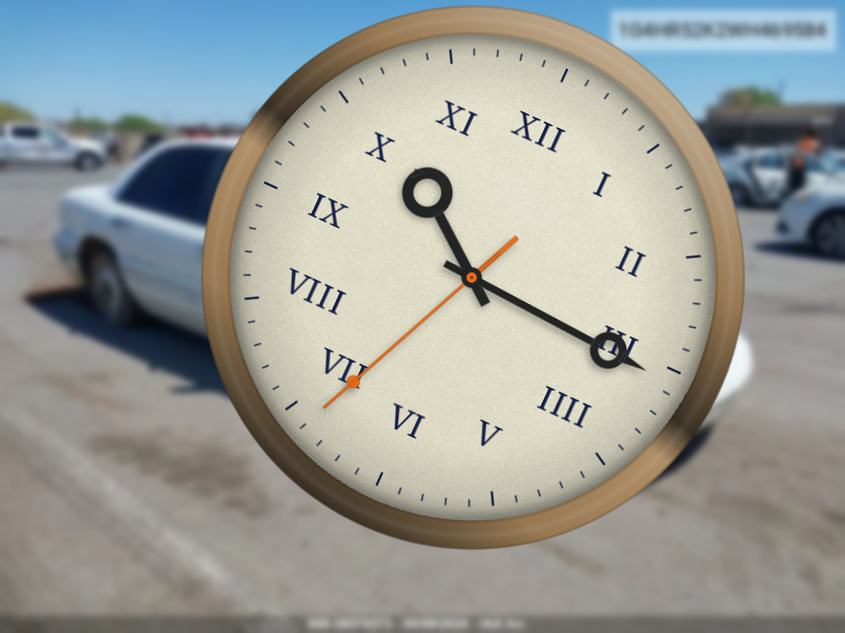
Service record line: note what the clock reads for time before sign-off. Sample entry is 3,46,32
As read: 10,15,34
